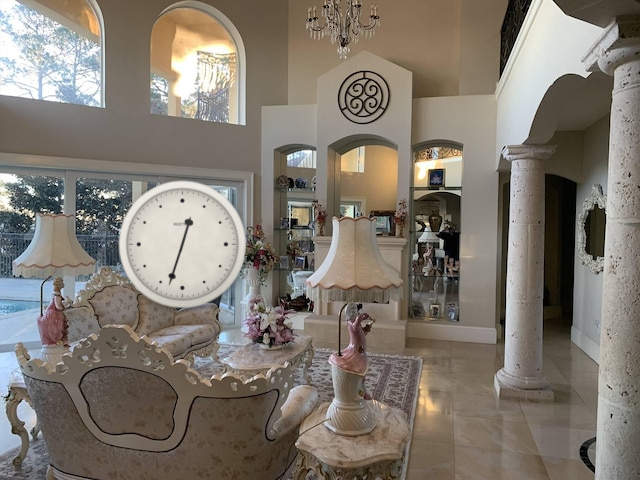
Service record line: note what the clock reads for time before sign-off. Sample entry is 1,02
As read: 12,33
